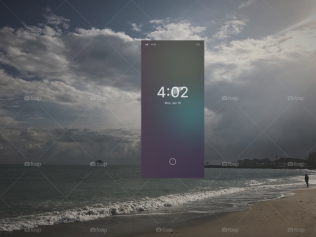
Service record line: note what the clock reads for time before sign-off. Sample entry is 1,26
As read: 4,02
